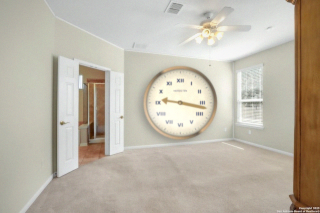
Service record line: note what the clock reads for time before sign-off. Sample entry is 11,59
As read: 9,17
